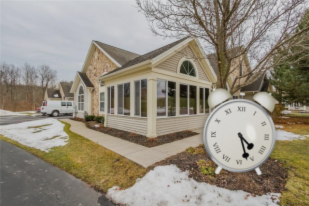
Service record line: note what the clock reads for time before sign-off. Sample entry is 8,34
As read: 4,27
